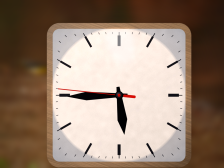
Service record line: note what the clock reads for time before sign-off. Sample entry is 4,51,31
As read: 5,44,46
